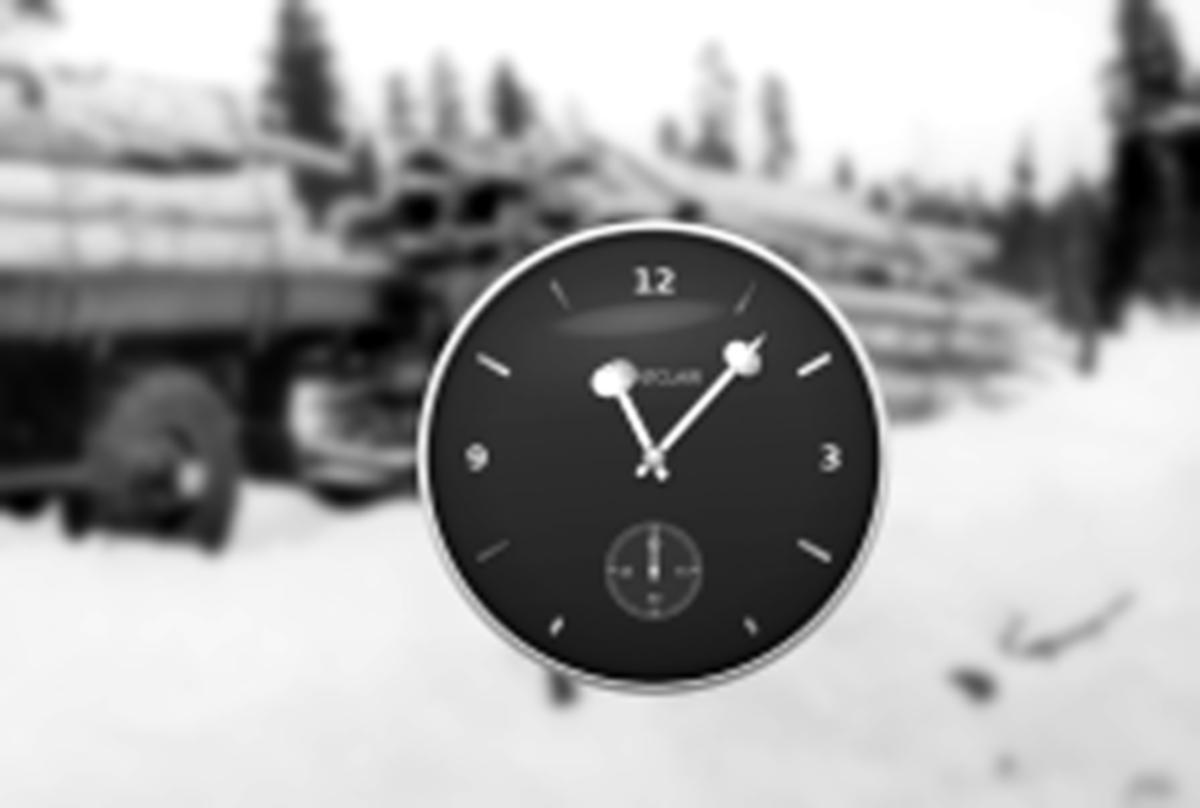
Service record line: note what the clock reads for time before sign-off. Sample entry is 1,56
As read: 11,07
